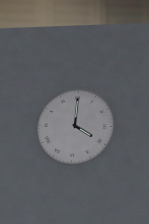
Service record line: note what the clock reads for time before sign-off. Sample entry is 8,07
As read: 4,00
